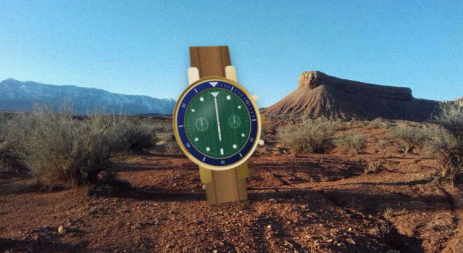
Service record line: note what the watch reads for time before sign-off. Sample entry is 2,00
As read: 6,00
